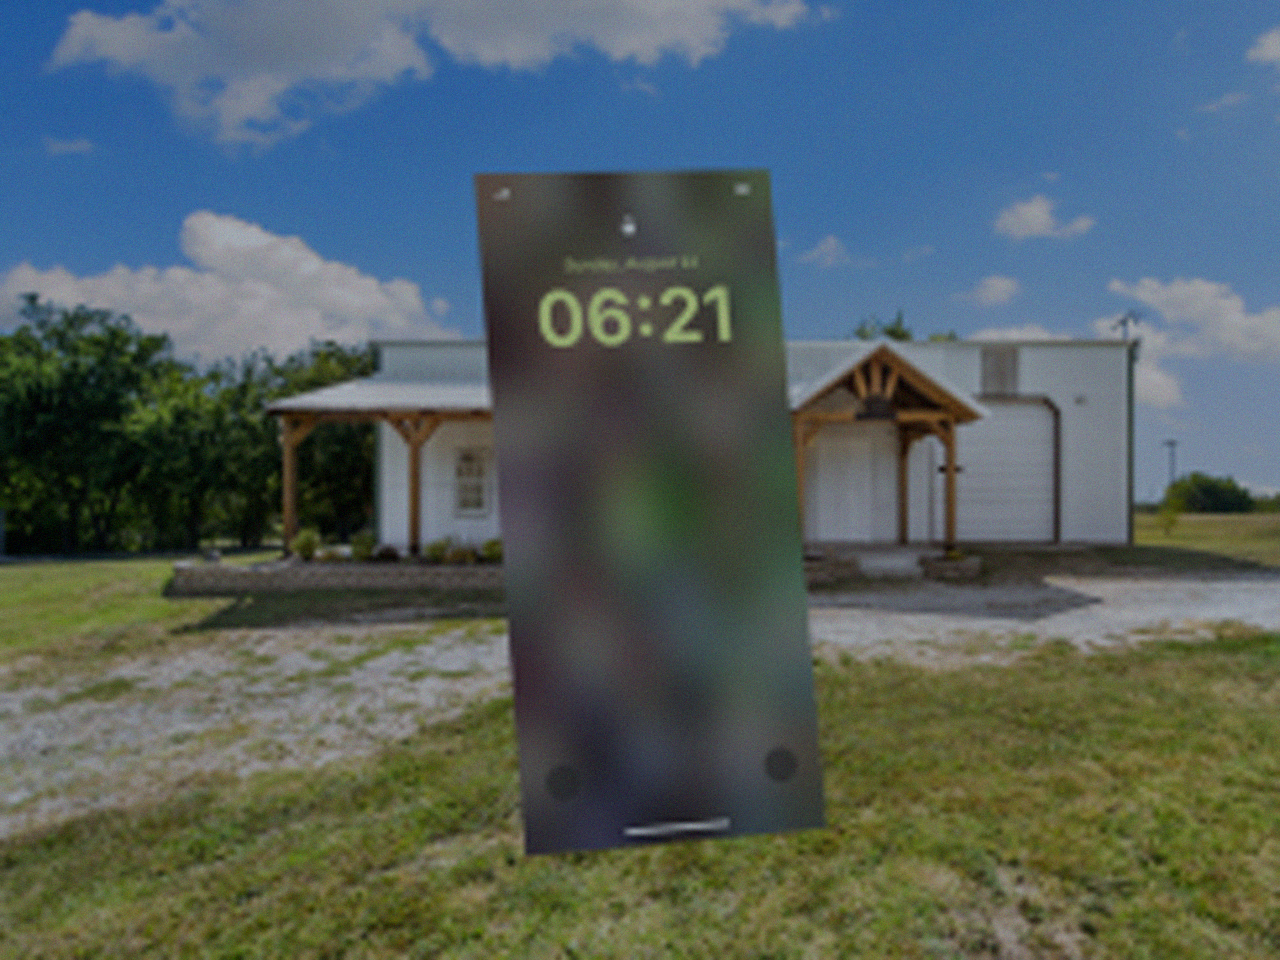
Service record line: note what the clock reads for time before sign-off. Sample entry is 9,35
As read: 6,21
